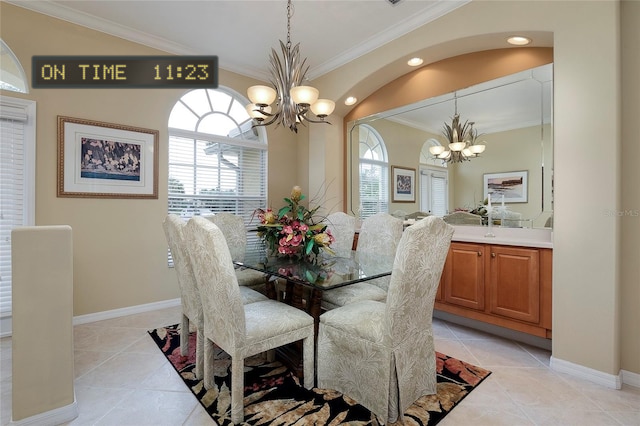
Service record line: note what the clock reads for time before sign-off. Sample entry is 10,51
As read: 11,23
